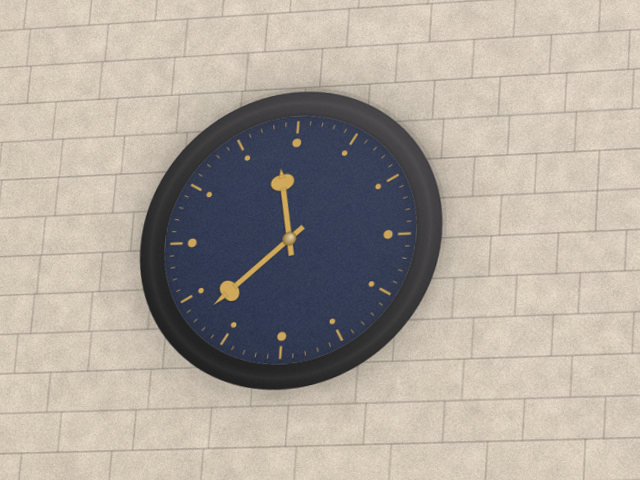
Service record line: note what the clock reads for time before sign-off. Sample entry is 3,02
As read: 11,38
